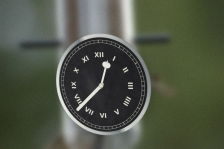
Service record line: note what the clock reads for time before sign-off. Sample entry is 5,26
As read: 12,38
